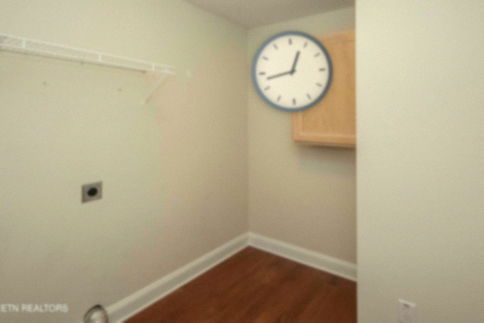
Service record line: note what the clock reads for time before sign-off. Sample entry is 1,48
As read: 12,43
